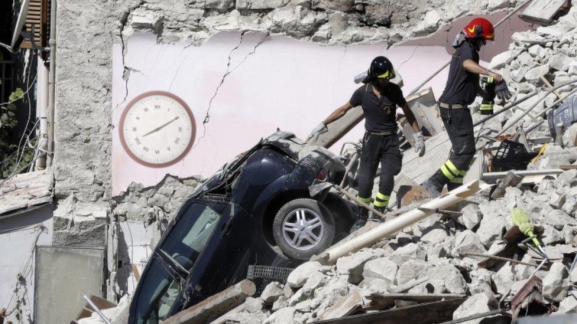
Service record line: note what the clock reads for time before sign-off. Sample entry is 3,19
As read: 8,10
